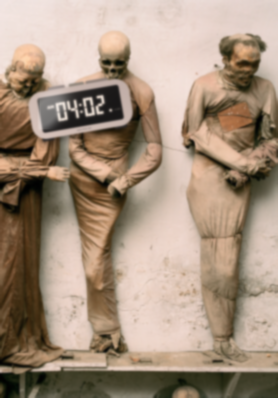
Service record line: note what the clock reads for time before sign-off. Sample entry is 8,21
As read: 4,02
